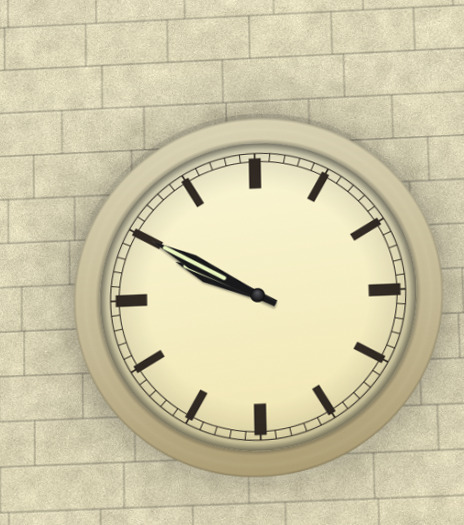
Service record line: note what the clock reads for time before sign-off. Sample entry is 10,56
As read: 9,50
